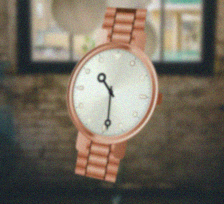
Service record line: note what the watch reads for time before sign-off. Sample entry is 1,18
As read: 10,29
